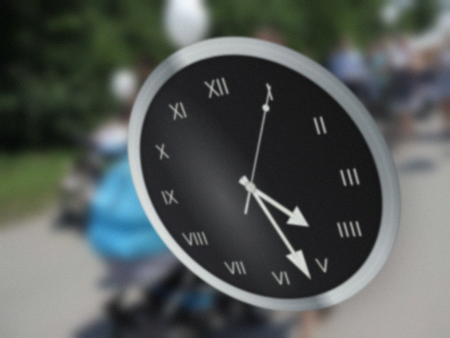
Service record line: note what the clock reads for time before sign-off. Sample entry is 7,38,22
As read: 4,27,05
